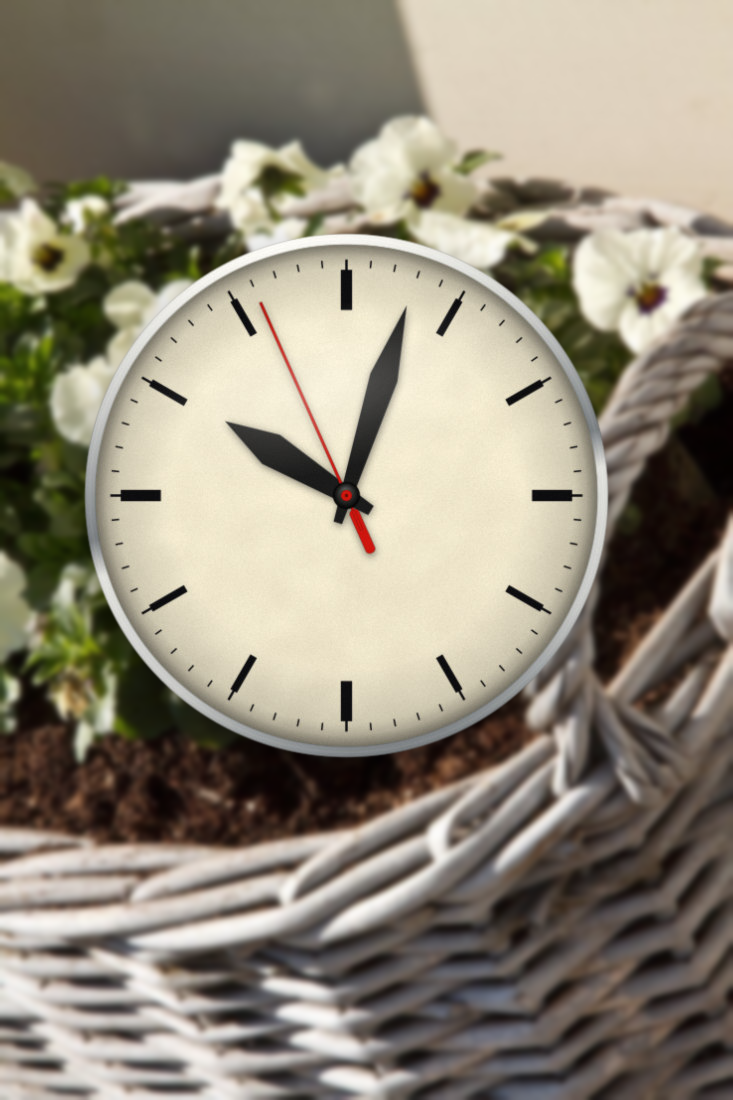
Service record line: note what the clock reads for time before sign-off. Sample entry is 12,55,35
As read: 10,02,56
